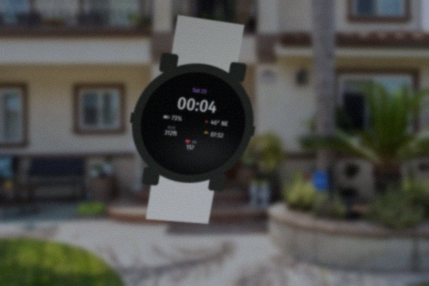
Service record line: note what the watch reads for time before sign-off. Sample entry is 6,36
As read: 0,04
